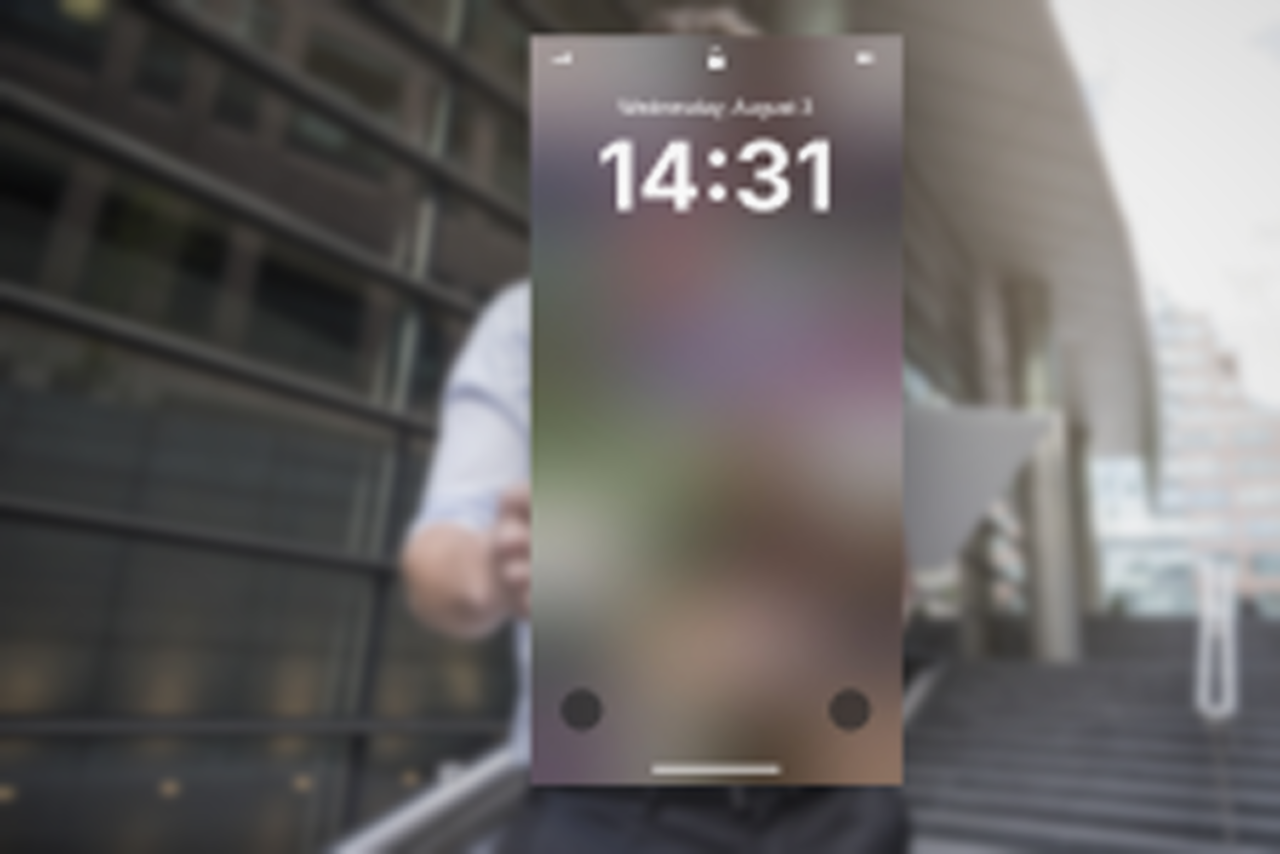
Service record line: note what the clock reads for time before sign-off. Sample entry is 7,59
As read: 14,31
